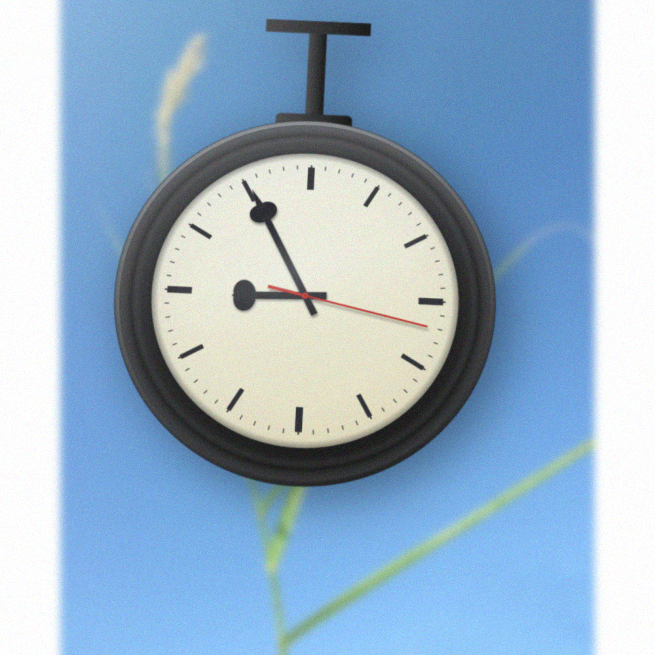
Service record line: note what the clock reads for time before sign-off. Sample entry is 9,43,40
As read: 8,55,17
